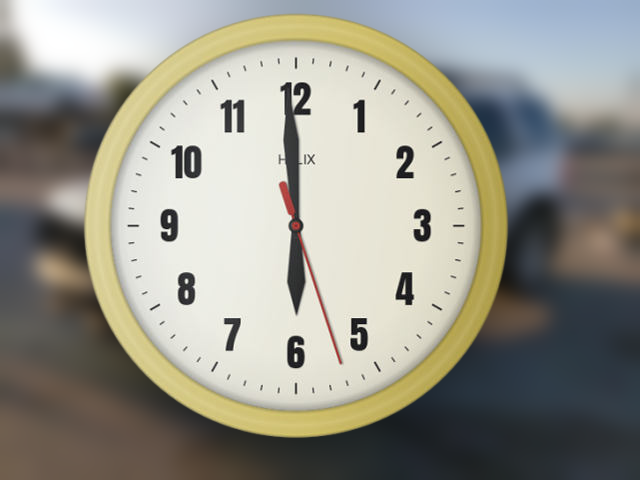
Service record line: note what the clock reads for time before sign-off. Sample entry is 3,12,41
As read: 5,59,27
